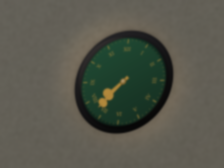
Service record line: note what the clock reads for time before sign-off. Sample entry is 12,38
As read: 7,37
